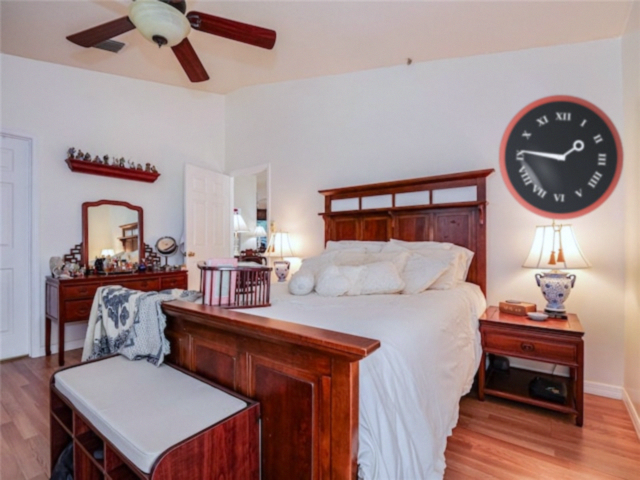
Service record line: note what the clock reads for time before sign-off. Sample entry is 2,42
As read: 1,46
